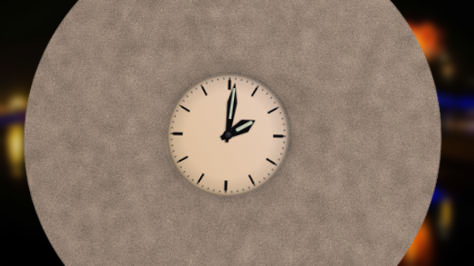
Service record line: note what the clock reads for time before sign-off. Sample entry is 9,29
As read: 2,01
